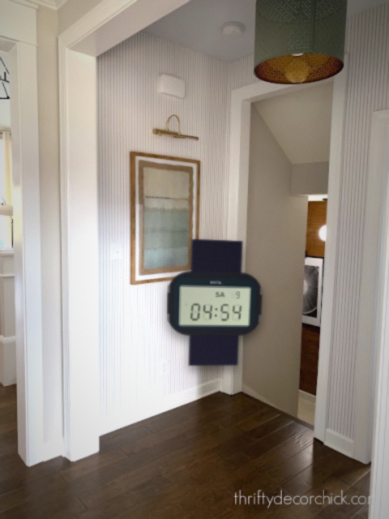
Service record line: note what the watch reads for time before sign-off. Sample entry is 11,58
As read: 4,54
